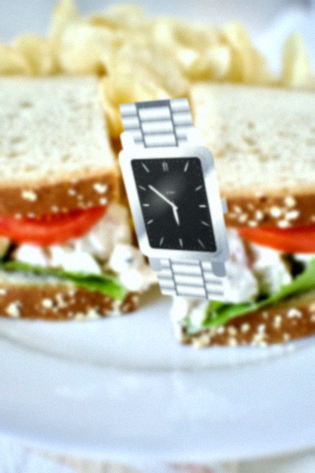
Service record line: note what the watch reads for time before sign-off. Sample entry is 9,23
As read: 5,52
